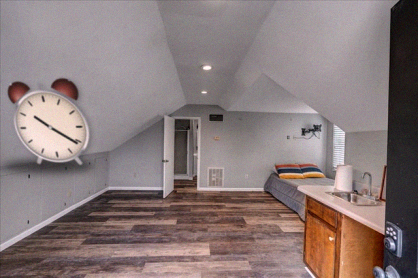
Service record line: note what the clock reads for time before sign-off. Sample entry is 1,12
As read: 10,21
